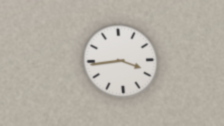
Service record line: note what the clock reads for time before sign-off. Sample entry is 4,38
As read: 3,44
